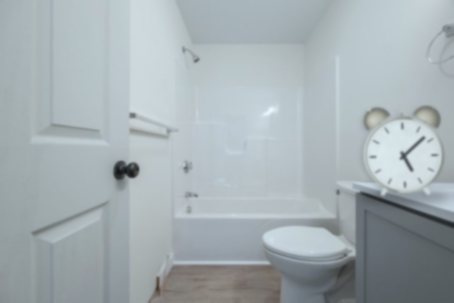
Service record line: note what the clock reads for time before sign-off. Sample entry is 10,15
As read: 5,08
